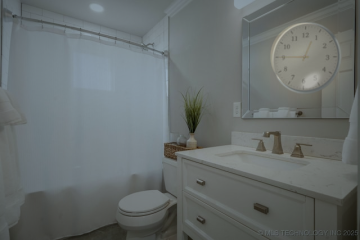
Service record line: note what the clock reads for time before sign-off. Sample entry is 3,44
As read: 12,45
